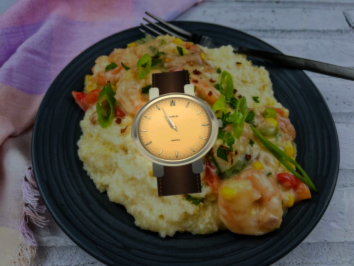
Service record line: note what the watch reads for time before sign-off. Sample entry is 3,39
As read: 10,56
